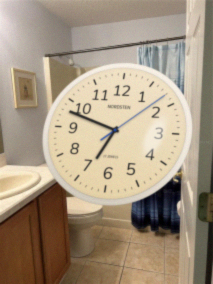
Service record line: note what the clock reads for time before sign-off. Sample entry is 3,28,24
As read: 6,48,08
